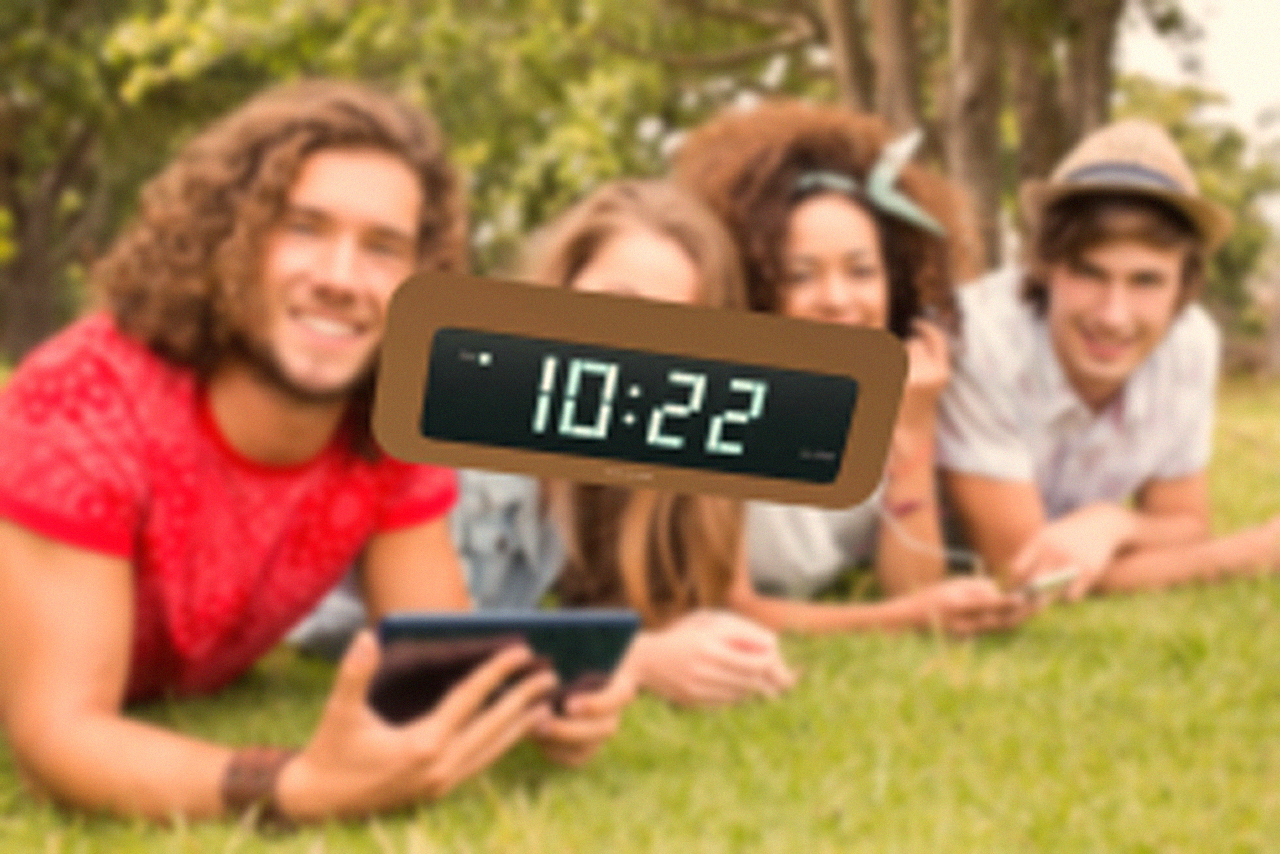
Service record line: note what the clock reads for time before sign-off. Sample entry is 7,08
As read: 10,22
